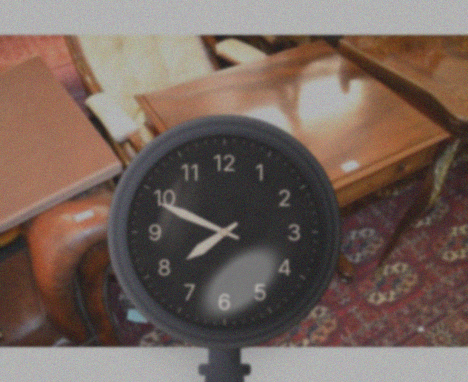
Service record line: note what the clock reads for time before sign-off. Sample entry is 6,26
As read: 7,49
